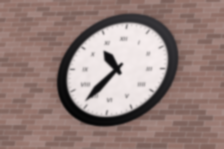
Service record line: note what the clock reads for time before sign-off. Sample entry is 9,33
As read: 10,36
